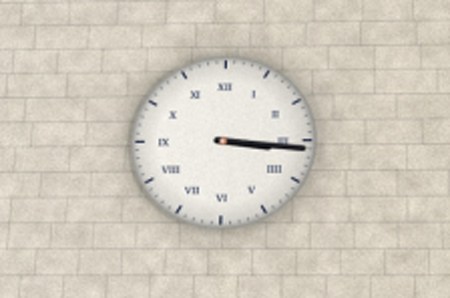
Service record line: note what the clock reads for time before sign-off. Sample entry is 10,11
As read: 3,16
